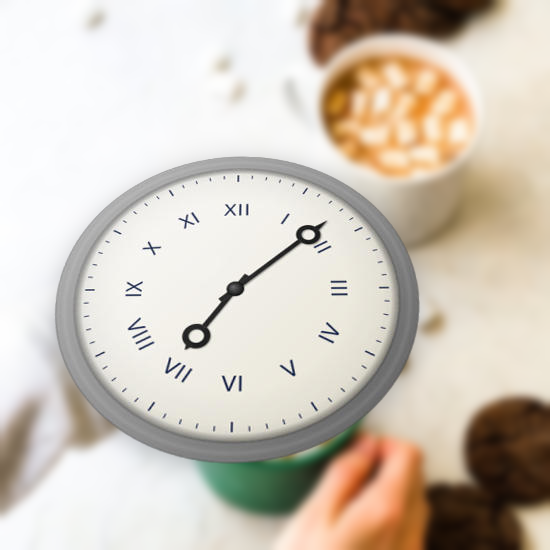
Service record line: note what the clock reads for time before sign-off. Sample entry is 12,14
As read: 7,08
